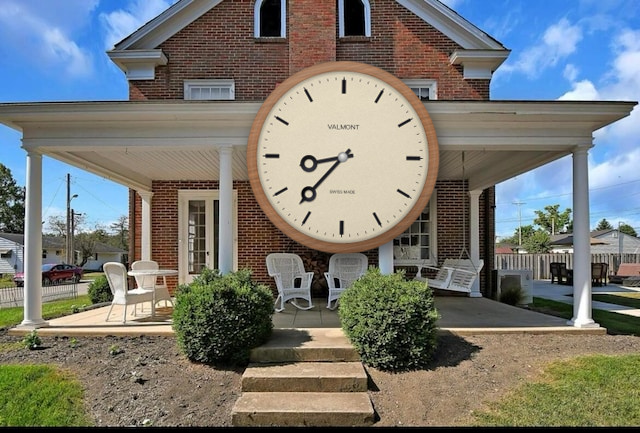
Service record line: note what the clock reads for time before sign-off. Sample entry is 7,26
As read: 8,37
